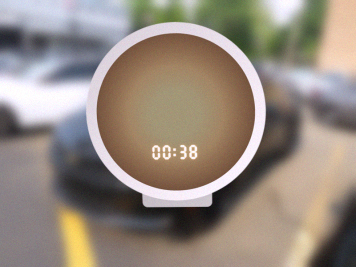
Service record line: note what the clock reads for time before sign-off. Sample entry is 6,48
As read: 0,38
